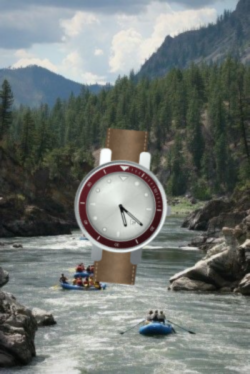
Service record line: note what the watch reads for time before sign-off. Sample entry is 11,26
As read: 5,21
